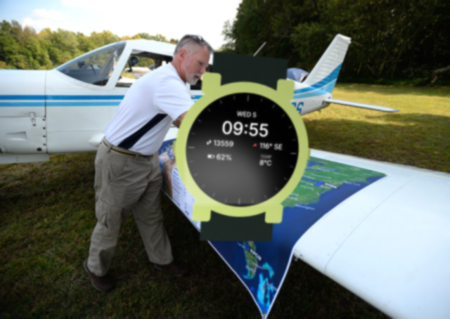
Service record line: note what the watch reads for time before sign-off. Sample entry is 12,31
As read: 9,55
